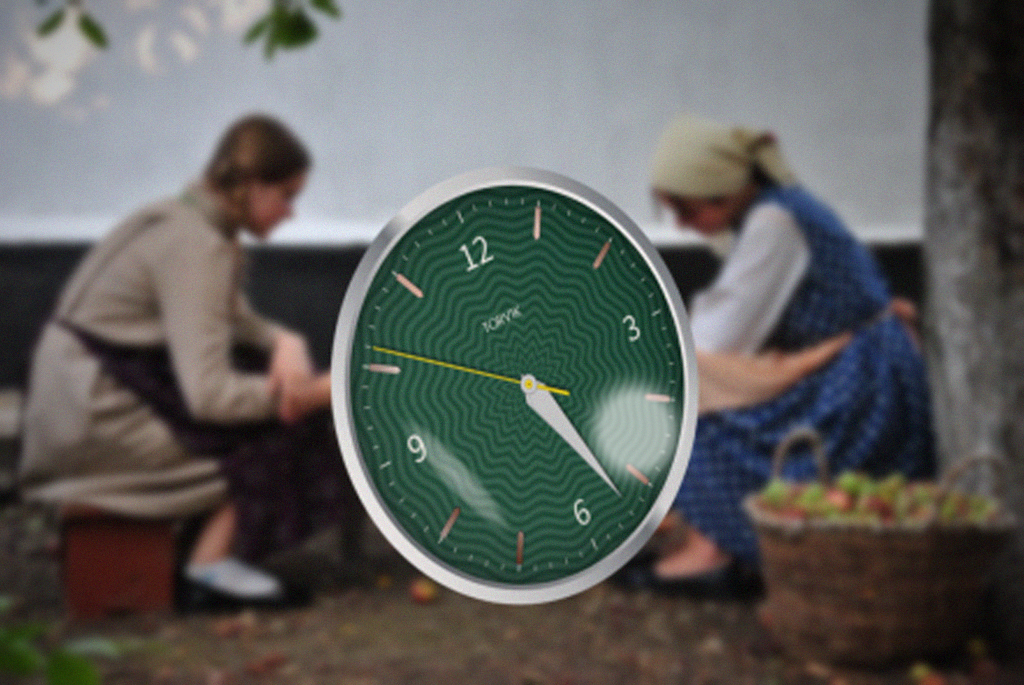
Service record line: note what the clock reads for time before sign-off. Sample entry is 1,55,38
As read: 5,26,51
